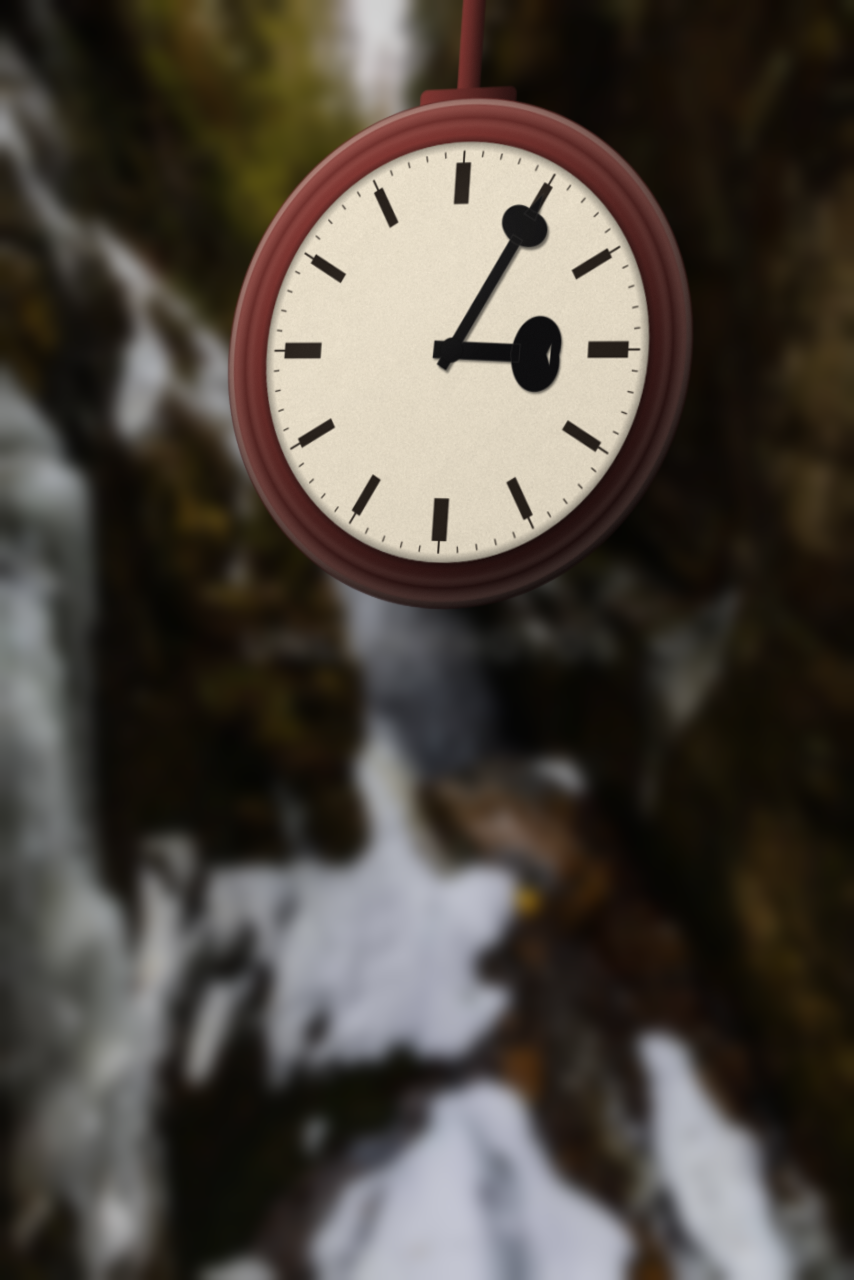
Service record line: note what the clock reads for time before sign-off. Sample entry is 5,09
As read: 3,05
